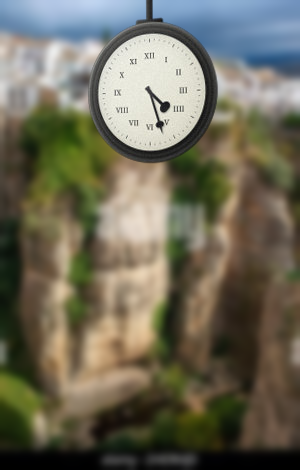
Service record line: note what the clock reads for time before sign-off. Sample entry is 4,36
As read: 4,27
